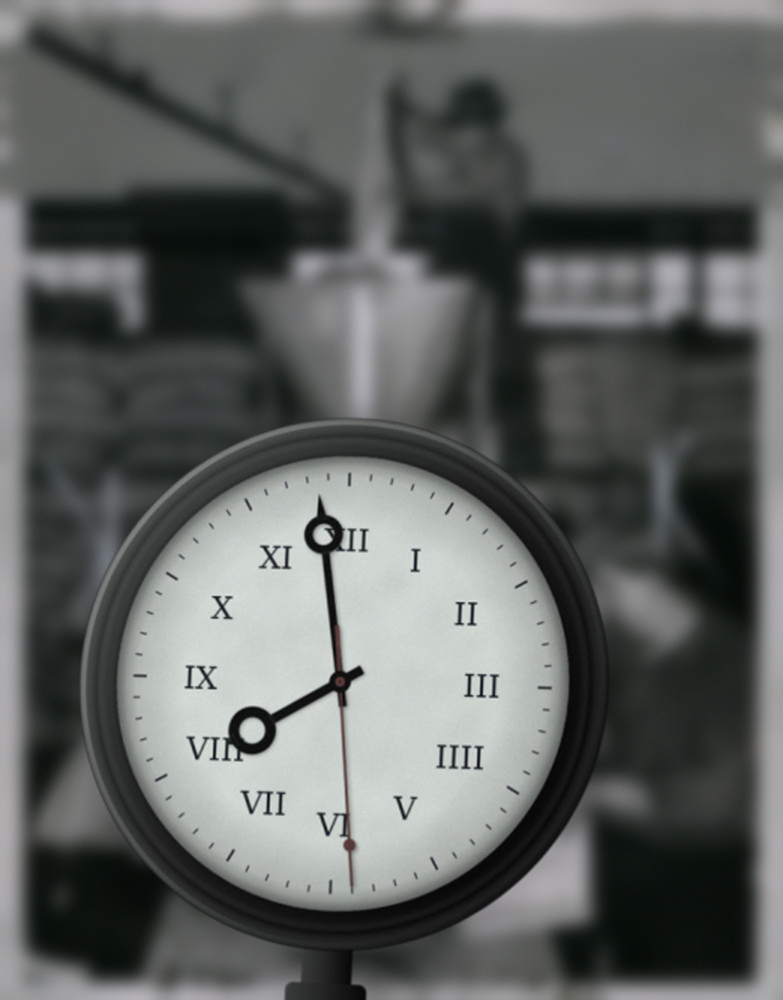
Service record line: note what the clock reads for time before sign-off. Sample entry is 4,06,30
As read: 7,58,29
